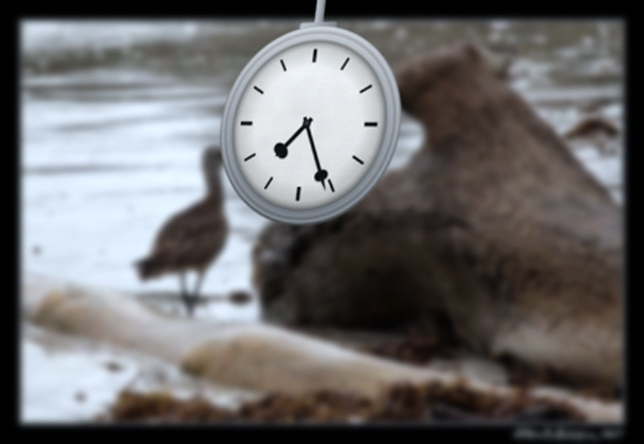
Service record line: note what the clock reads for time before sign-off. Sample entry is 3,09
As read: 7,26
